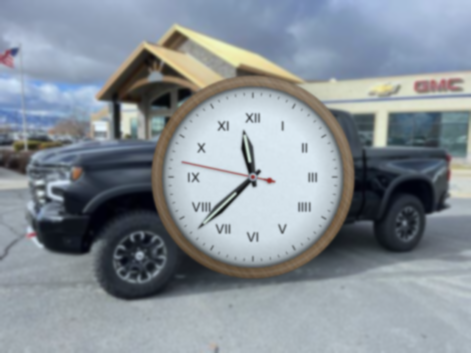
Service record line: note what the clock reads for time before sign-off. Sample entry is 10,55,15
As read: 11,37,47
